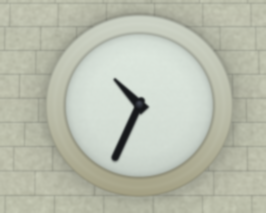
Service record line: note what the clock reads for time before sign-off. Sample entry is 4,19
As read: 10,34
